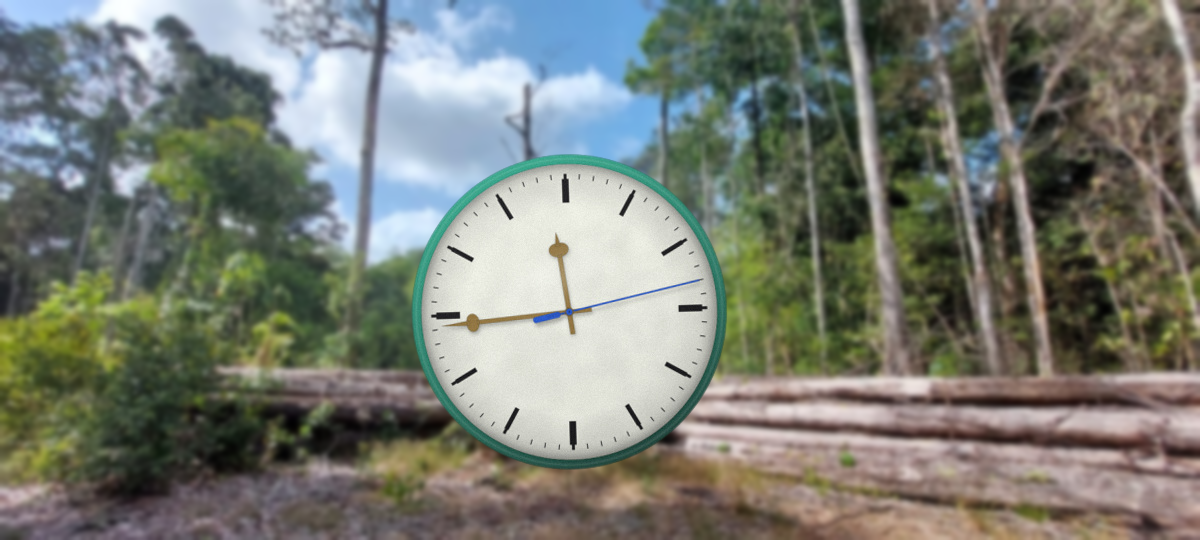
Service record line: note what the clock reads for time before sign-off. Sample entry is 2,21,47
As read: 11,44,13
